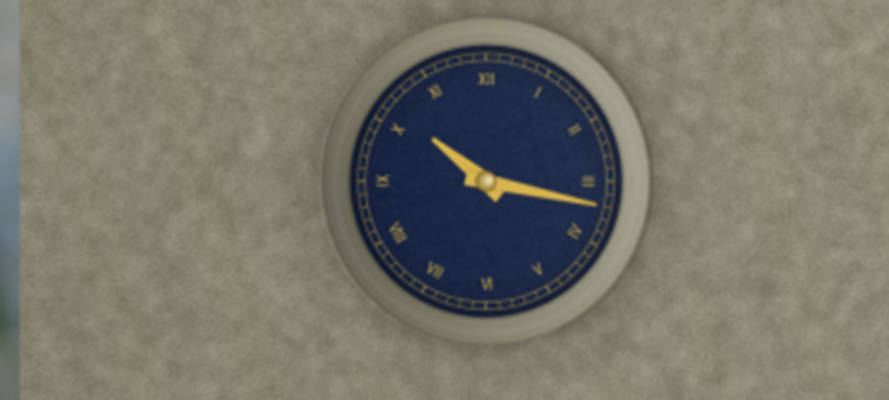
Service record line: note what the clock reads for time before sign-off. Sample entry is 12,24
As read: 10,17
